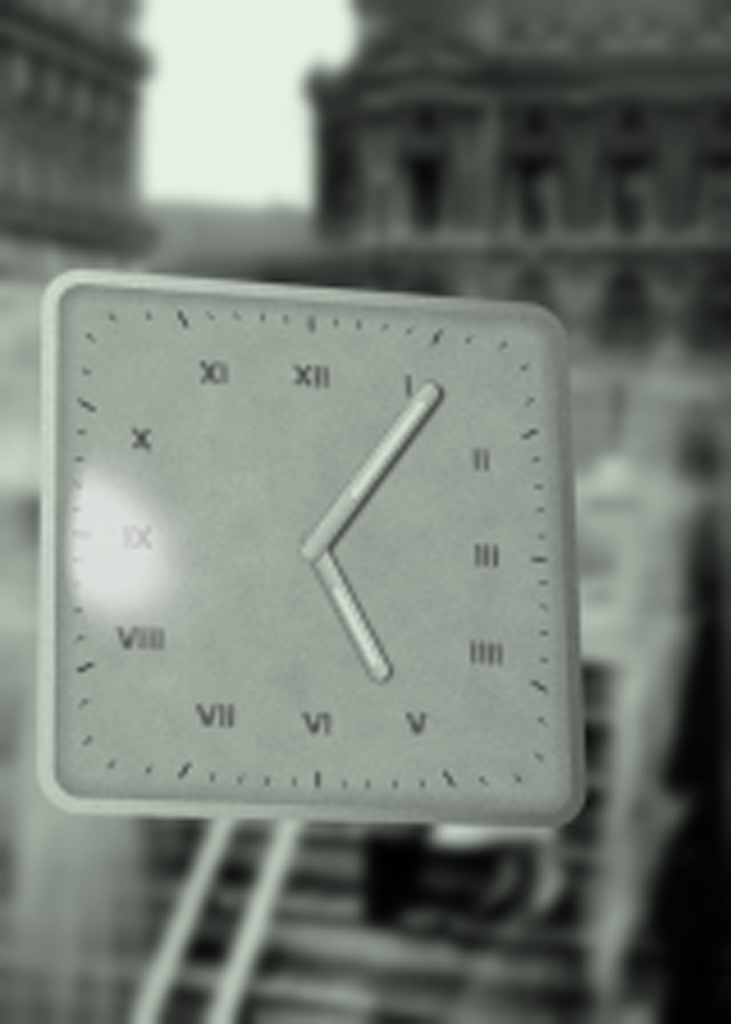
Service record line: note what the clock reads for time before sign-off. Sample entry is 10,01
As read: 5,06
